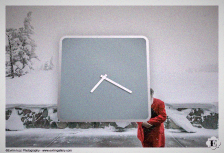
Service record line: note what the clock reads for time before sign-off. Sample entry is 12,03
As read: 7,20
